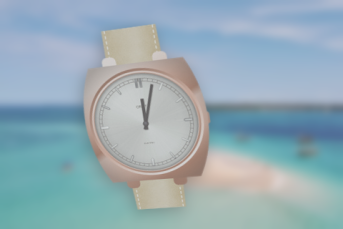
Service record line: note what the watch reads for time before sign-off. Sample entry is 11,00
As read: 12,03
